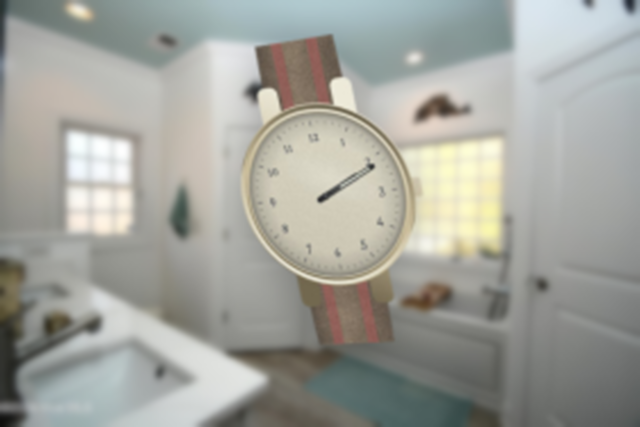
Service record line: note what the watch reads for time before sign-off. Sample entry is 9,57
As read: 2,11
